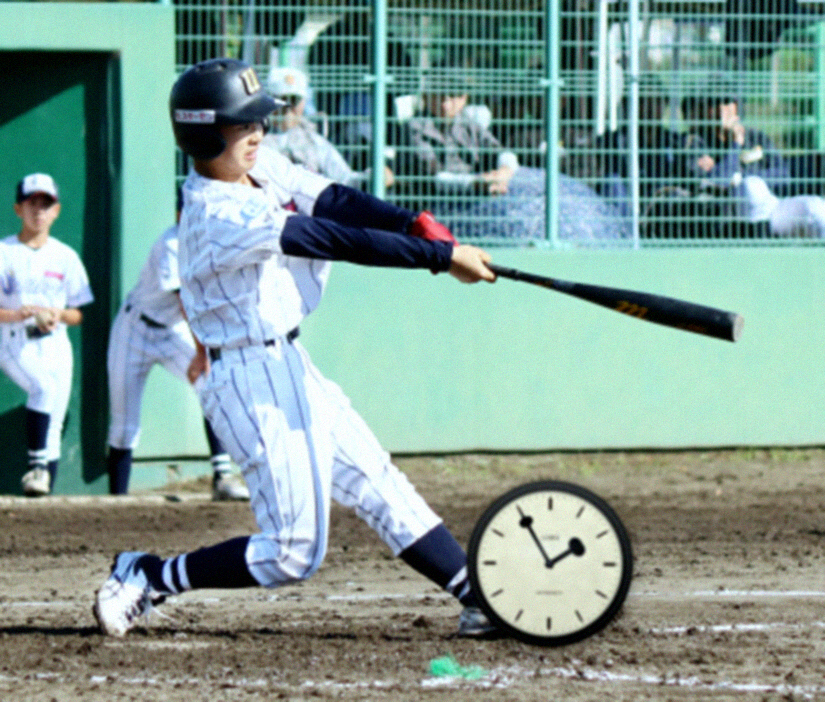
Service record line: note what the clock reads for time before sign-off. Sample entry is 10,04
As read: 1,55
